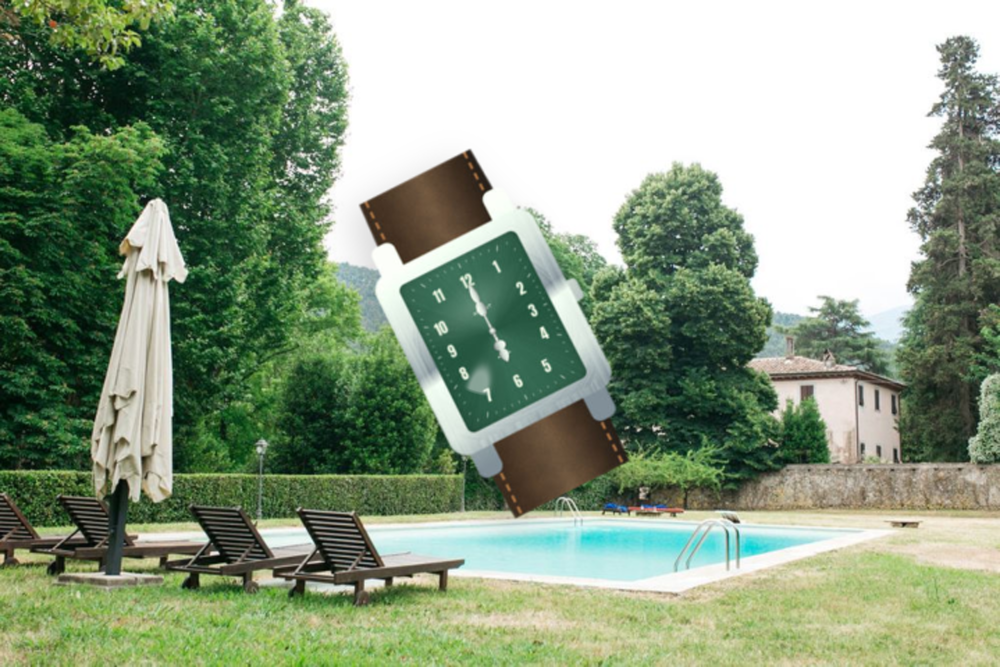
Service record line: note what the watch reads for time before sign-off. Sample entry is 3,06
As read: 6,00
